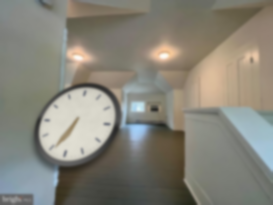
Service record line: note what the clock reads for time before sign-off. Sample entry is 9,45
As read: 6,34
